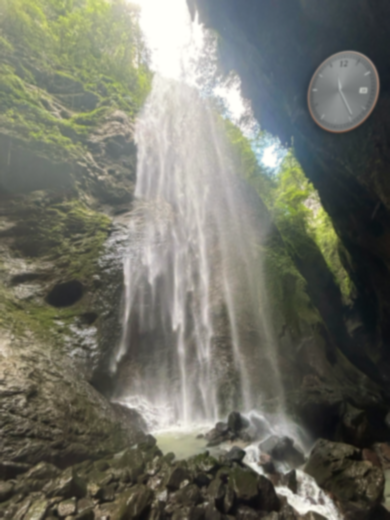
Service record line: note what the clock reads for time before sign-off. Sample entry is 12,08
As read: 11,24
